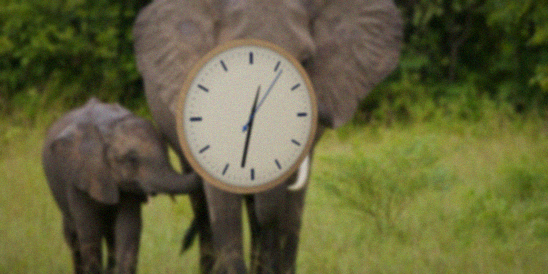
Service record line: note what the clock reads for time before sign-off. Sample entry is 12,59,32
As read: 12,32,06
